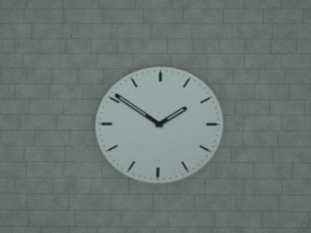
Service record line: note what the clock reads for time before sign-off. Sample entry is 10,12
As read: 1,51
